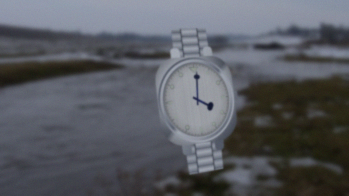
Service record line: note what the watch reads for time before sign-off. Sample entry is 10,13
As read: 4,01
